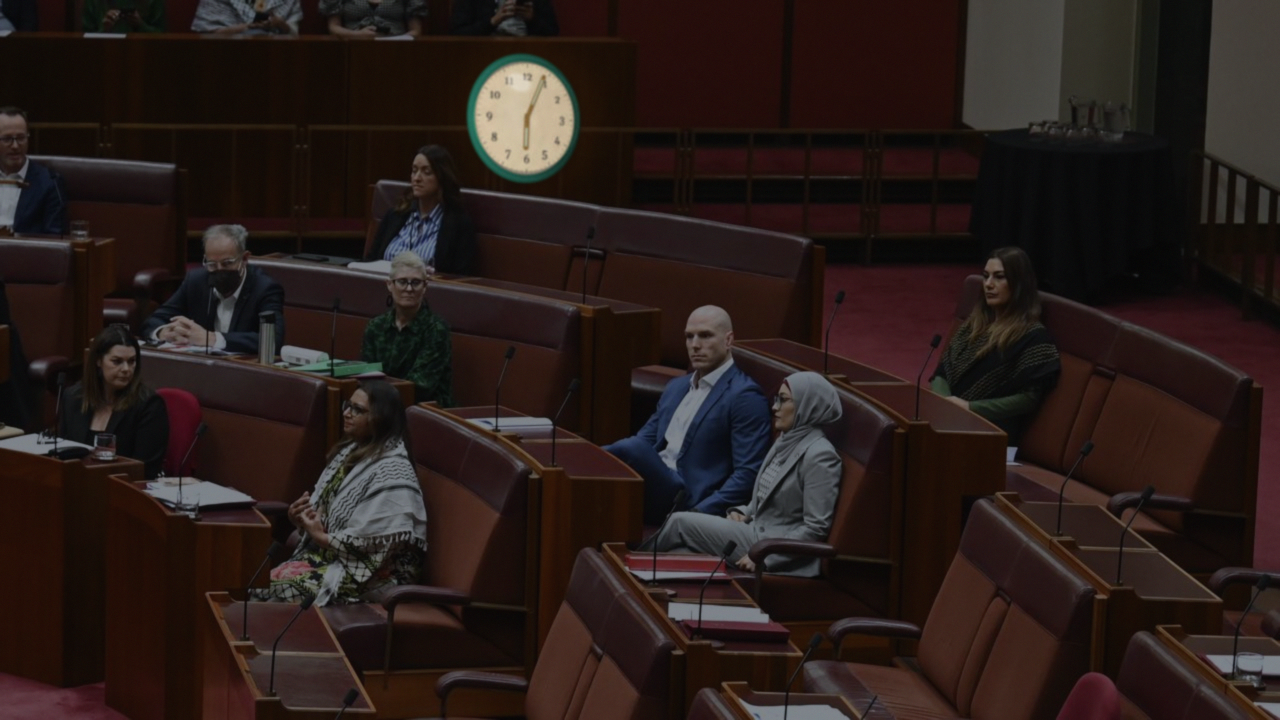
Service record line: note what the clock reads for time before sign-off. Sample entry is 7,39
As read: 6,04
